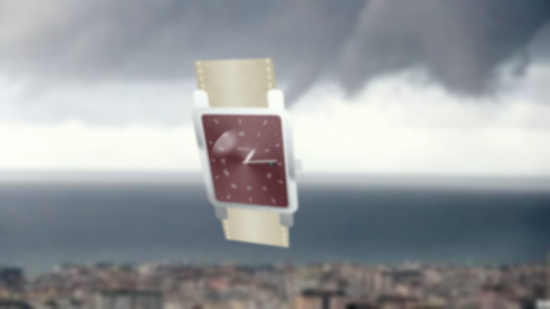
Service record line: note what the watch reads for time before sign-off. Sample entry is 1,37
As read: 1,14
